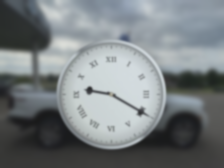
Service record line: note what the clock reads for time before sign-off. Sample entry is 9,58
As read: 9,20
